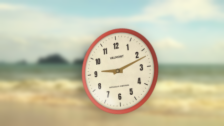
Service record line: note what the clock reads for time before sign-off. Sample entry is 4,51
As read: 9,12
